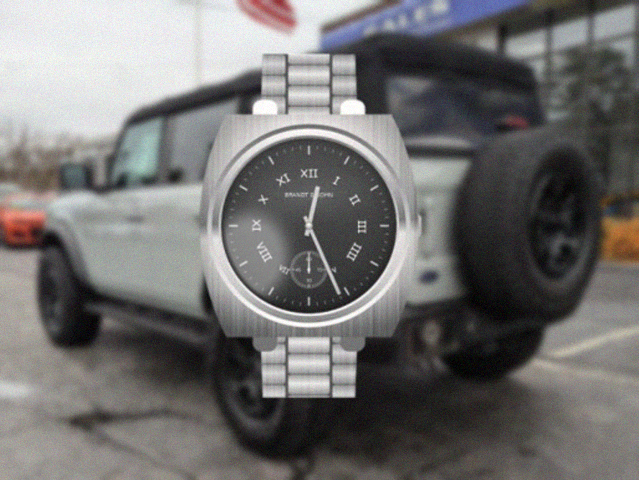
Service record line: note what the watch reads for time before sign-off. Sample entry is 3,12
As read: 12,26
